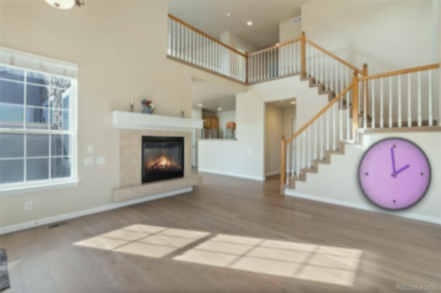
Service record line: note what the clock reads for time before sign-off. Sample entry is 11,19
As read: 1,59
